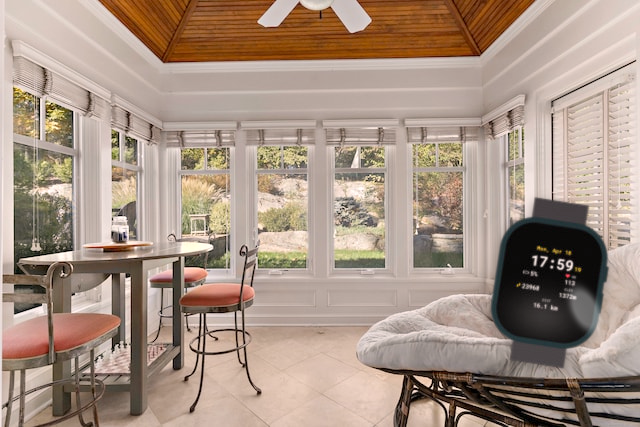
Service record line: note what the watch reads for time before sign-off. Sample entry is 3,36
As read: 17,59
